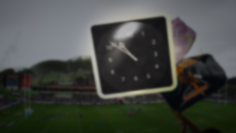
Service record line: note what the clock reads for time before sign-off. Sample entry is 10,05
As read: 10,52
